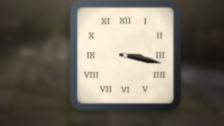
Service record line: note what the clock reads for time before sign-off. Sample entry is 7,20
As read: 3,17
